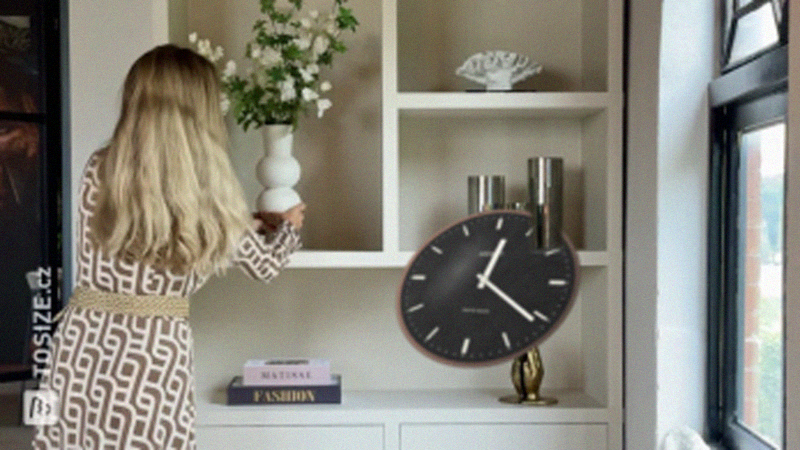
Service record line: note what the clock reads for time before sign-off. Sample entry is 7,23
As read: 12,21
